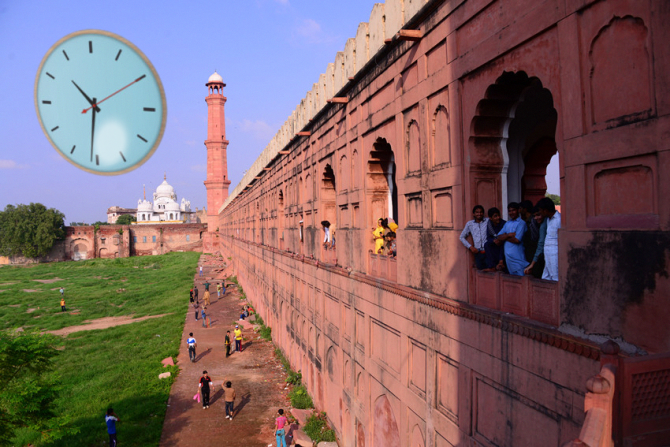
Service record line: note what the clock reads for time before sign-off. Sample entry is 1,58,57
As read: 10,31,10
